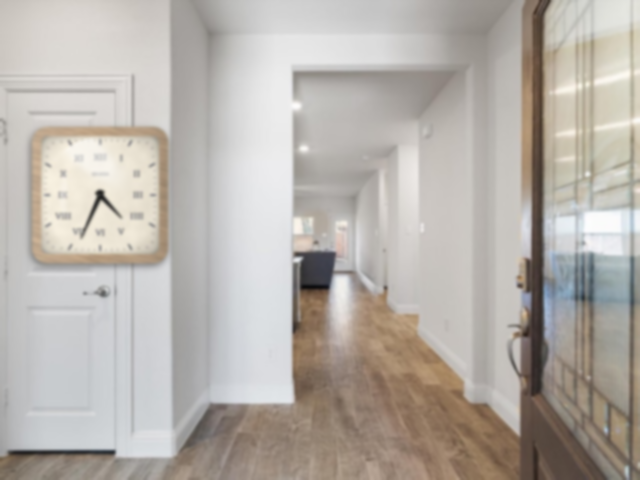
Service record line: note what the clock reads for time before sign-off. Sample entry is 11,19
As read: 4,34
